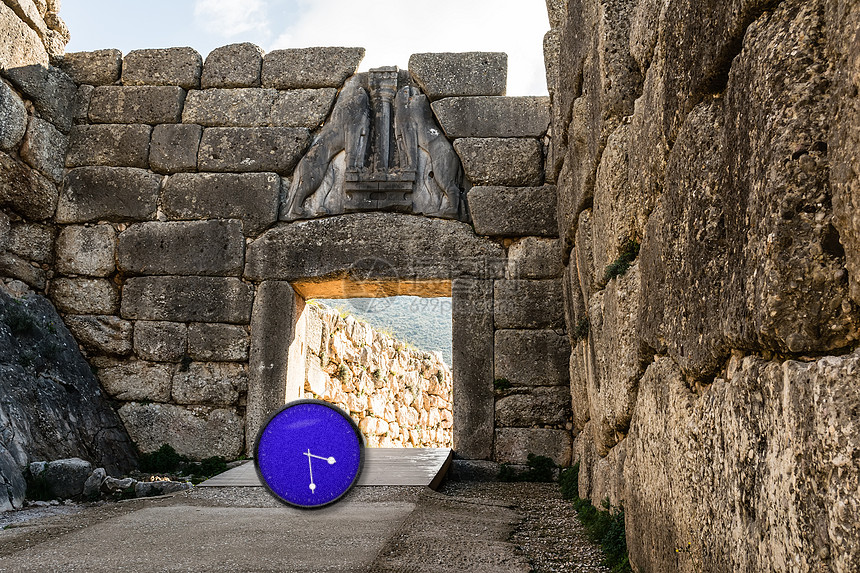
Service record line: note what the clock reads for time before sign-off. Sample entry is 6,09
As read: 3,29
